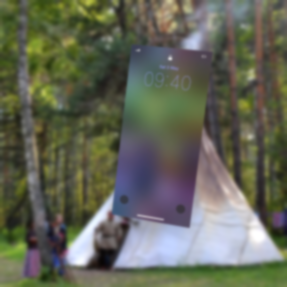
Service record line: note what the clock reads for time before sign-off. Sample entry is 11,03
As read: 9,40
